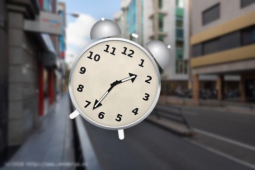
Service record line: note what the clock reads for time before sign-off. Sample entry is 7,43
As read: 1,33
